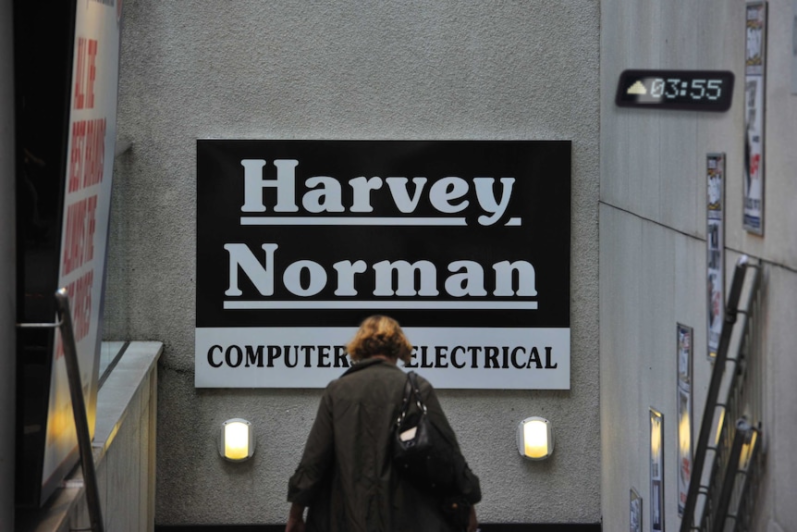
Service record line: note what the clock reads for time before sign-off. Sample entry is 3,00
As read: 3,55
